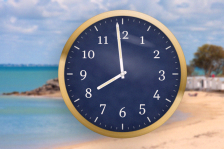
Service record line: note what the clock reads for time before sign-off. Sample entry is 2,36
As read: 7,59
